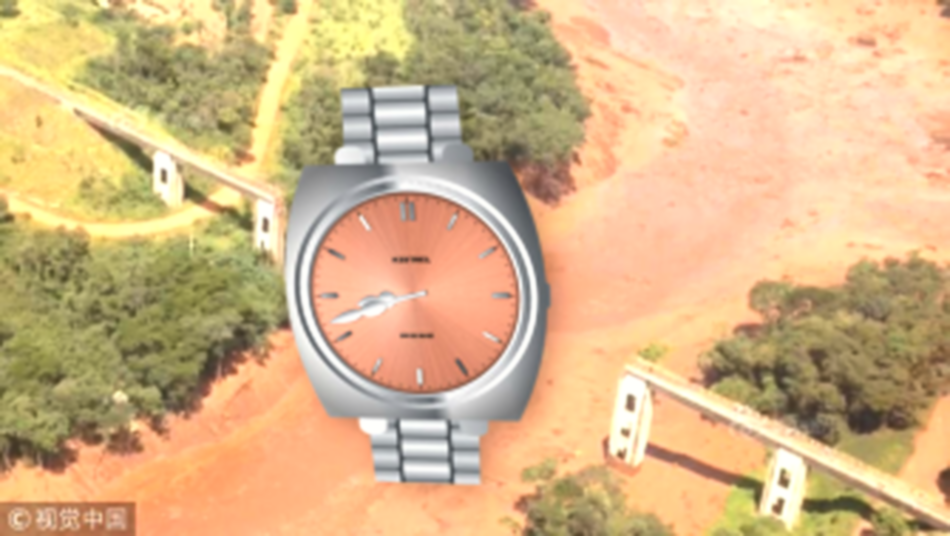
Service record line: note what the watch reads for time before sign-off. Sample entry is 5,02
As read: 8,42
